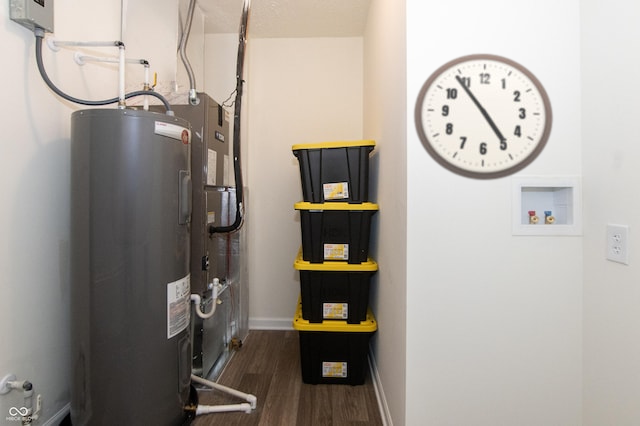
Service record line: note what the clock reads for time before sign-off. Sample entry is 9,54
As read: 4,54
